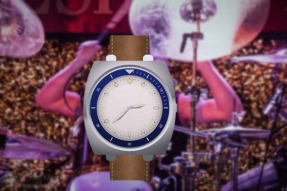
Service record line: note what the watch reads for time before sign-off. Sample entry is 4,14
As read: 2,38
